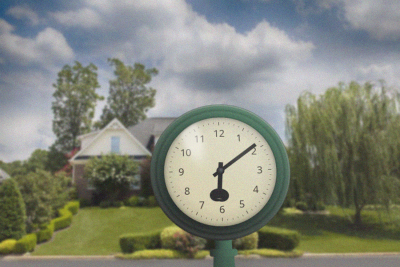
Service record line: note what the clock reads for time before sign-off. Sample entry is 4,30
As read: 6,09
